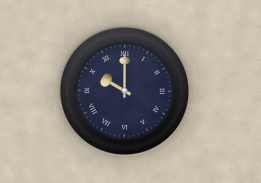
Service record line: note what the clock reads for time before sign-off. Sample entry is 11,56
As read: 10,00
